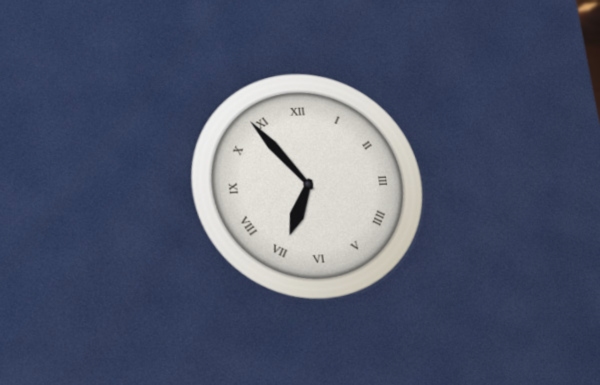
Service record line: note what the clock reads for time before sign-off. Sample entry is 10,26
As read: 6,54
